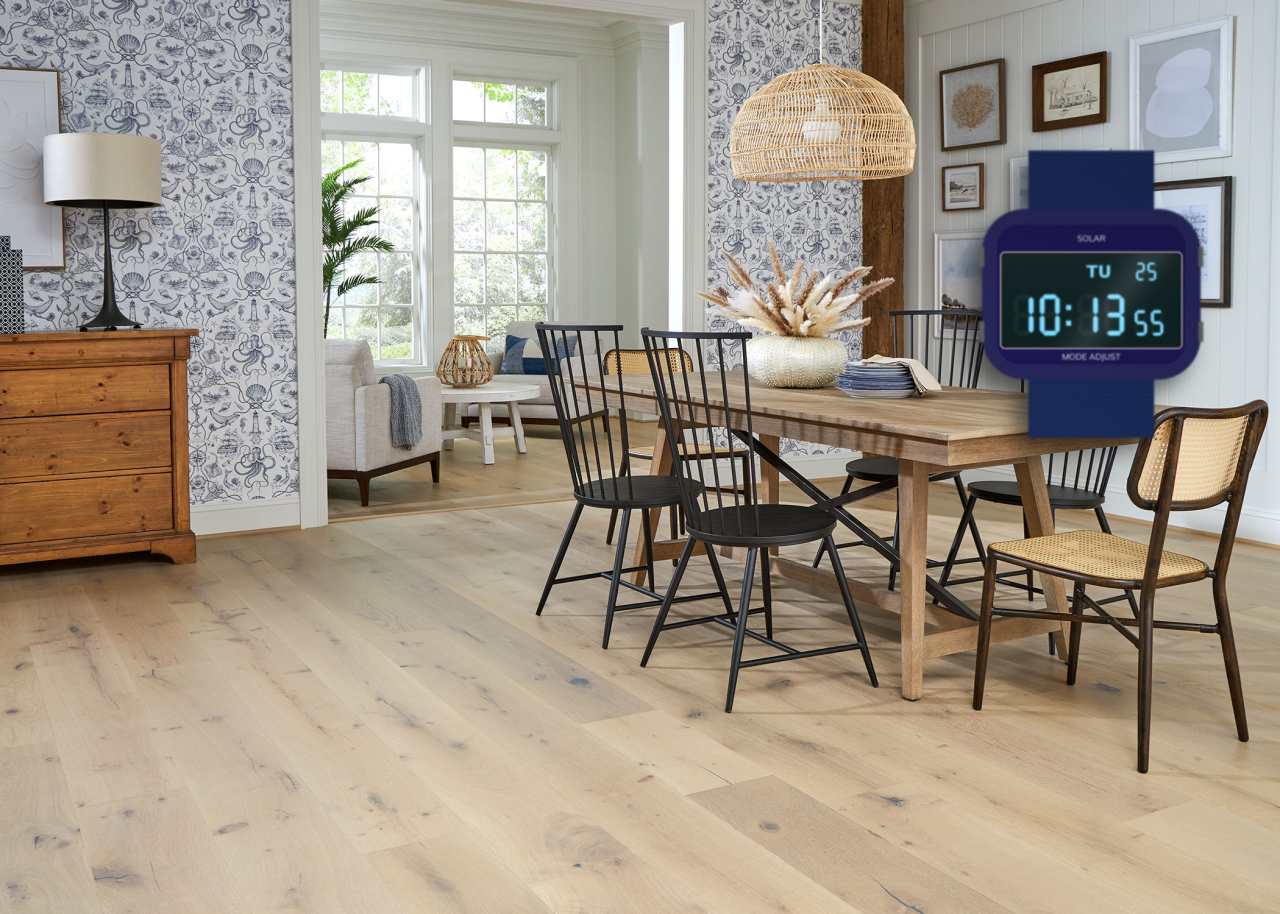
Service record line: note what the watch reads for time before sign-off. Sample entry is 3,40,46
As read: 10,13,55
